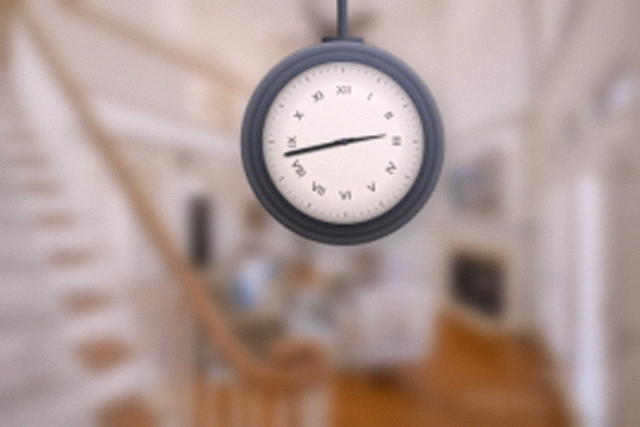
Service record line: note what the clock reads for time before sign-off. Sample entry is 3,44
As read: 2,43
